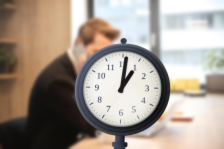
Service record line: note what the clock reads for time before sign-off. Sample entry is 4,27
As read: 1,01
